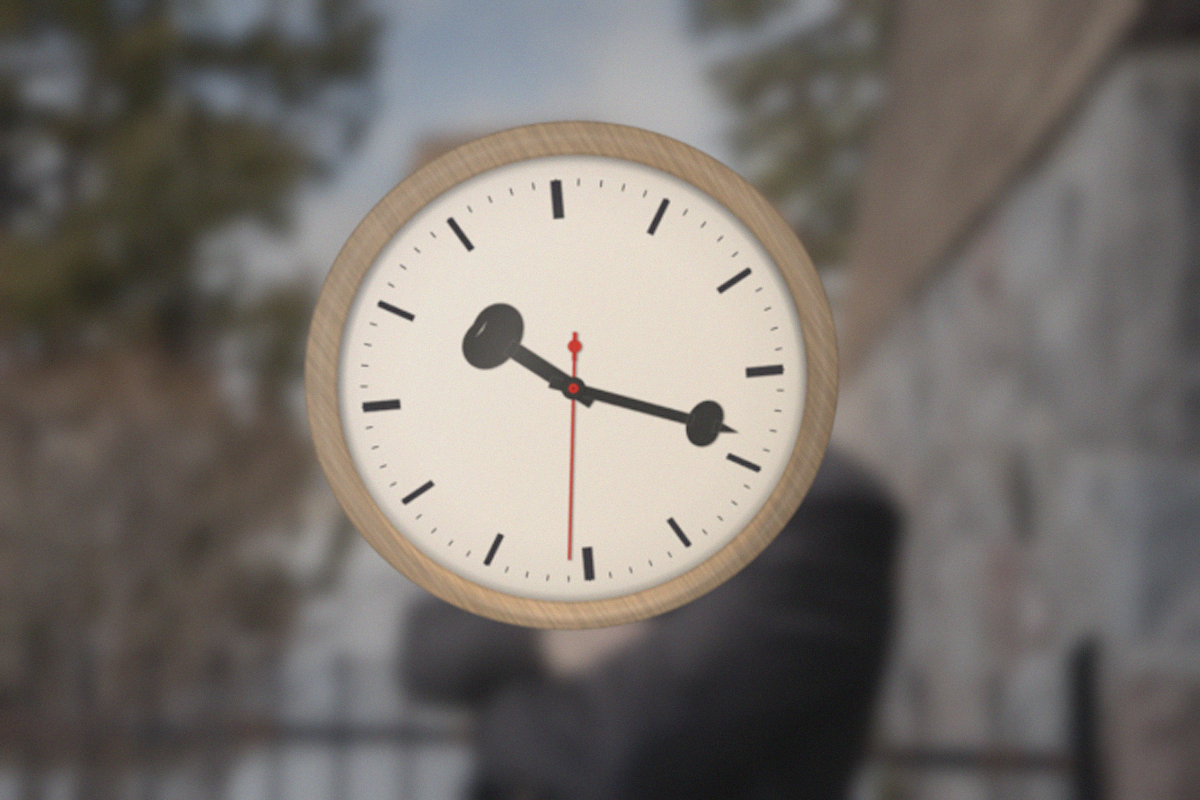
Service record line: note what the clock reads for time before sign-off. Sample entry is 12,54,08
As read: 10,18,31
